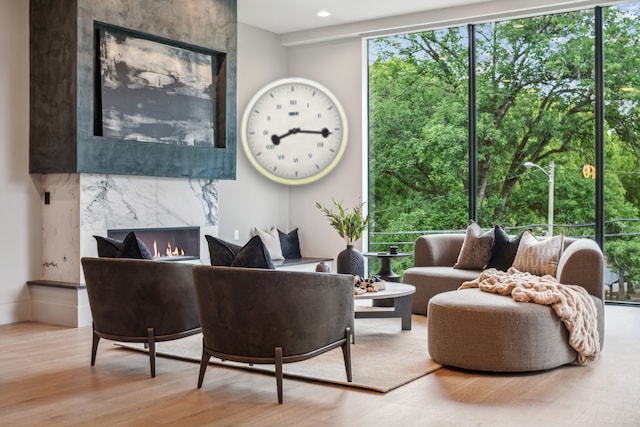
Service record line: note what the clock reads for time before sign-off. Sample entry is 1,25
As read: 8,16
